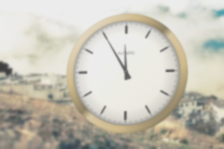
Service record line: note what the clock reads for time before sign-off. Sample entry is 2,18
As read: 11,55
